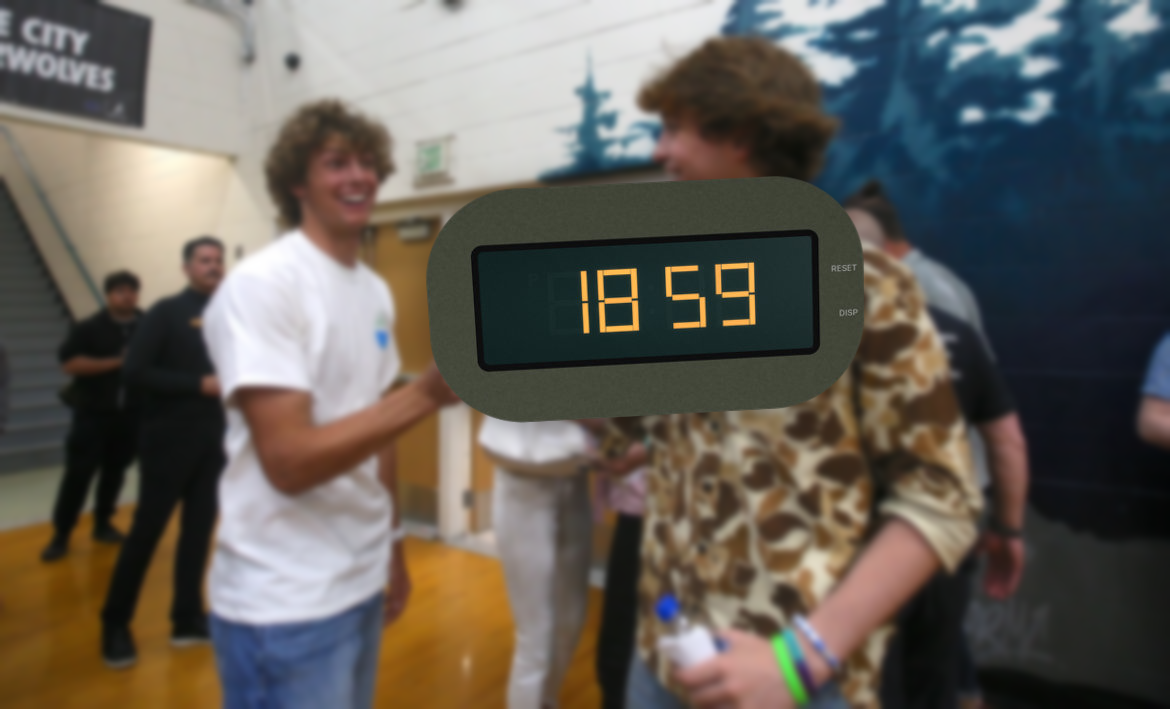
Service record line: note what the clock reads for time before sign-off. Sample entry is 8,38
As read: 18,59
